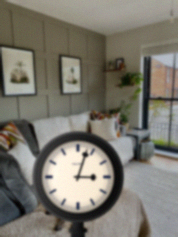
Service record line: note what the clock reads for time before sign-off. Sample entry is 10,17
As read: 3,03
